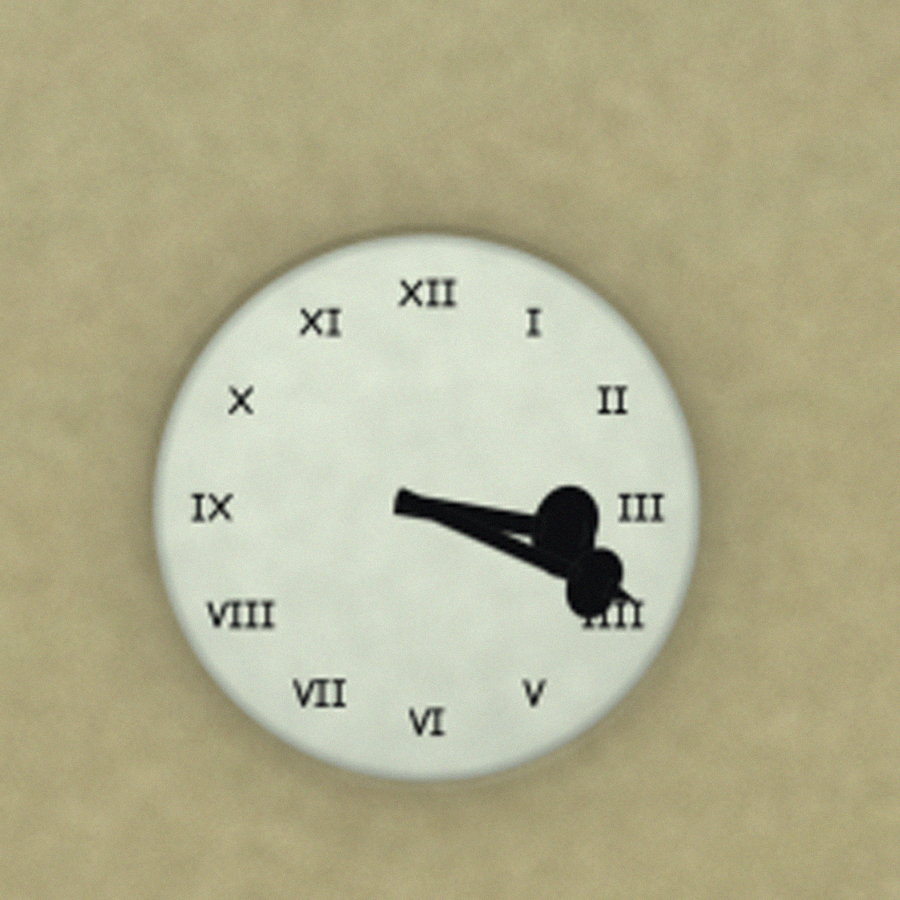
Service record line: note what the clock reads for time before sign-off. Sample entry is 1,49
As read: 3,19
